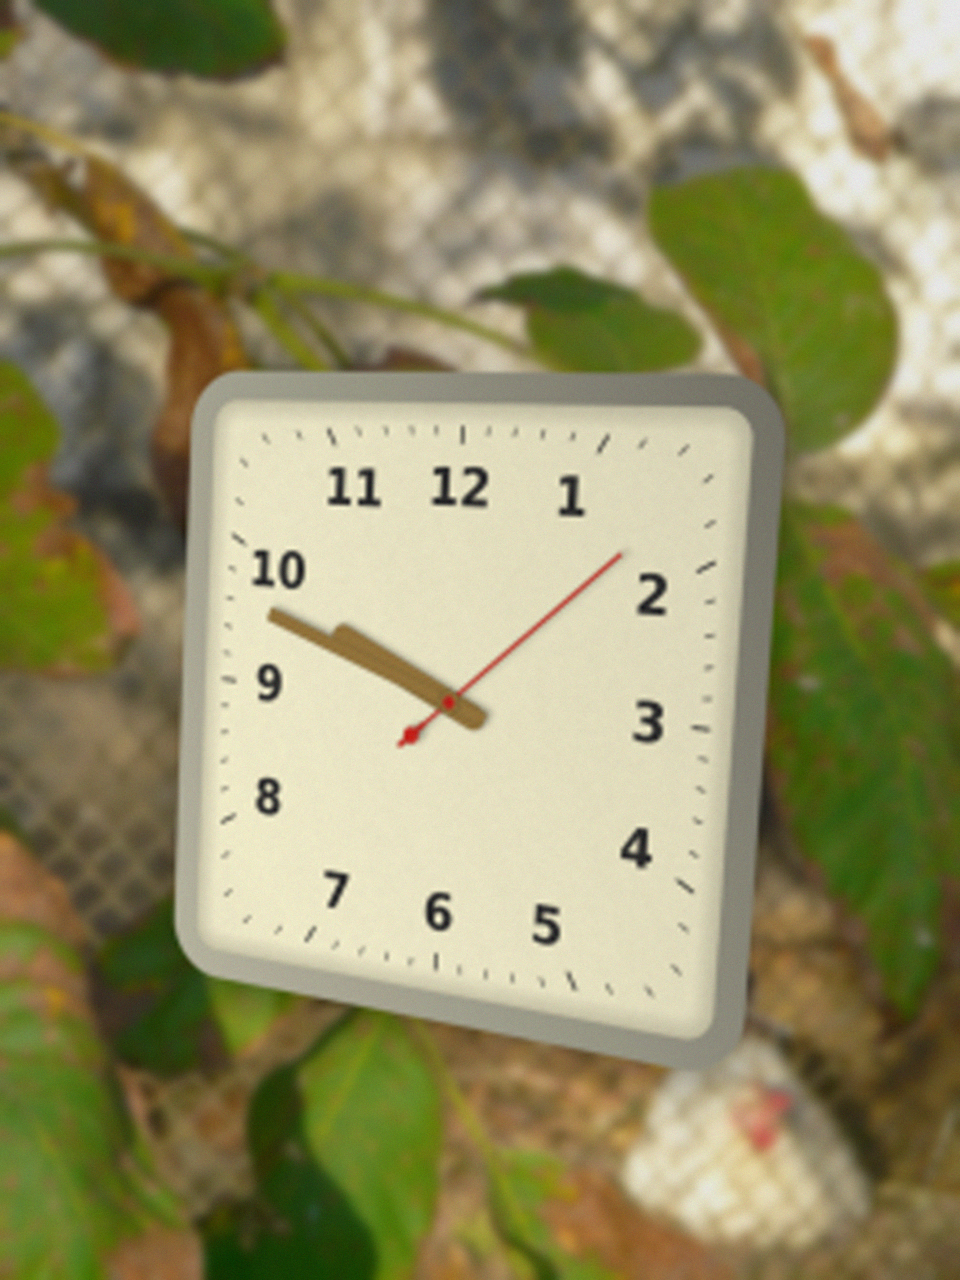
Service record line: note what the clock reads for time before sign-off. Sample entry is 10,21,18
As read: 9,48,08
